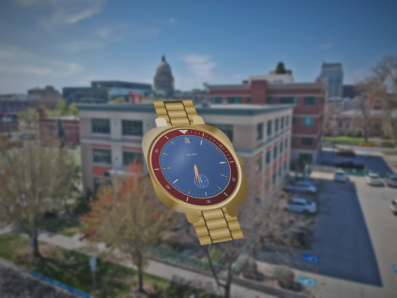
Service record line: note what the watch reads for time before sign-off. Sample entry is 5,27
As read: 6,31
